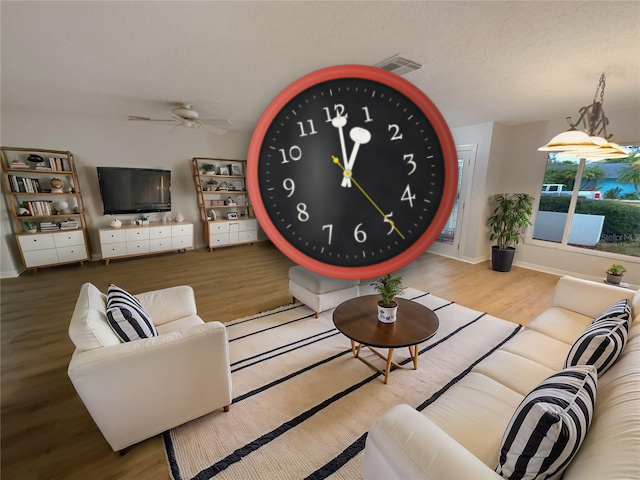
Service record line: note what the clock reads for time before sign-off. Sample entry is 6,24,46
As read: 1,00,25
